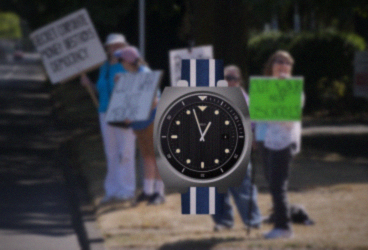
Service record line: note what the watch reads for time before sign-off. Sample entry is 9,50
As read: 12,57
